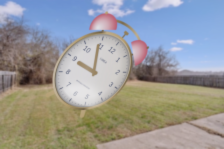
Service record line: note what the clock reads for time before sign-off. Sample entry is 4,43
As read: 8,54
